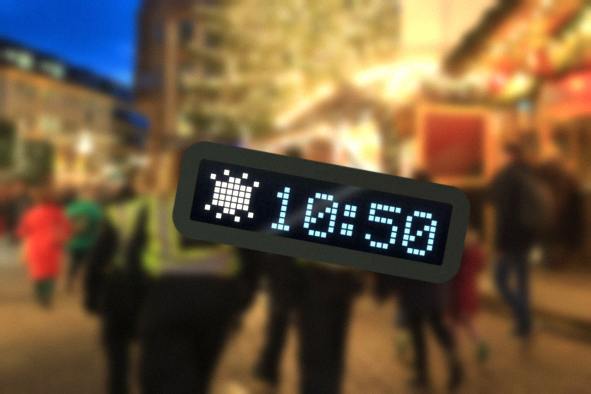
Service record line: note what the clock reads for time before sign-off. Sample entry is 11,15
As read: 10,50
